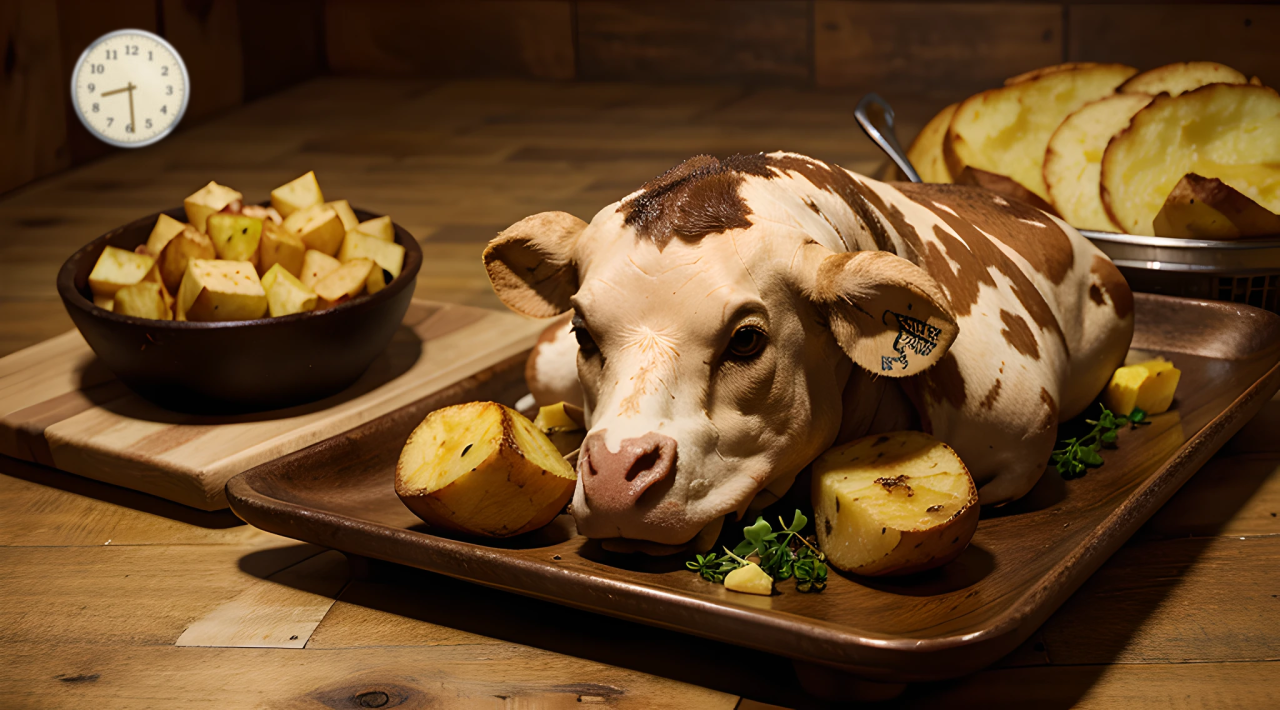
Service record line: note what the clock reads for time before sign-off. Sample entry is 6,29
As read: 8,29
